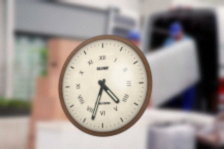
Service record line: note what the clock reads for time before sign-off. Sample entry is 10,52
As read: 4,33
